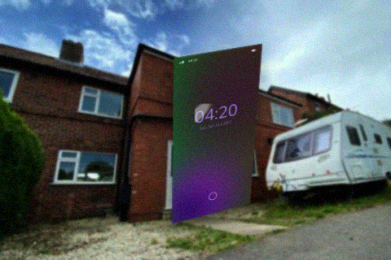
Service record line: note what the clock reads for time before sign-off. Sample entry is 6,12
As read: 4,20
